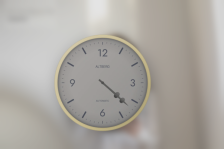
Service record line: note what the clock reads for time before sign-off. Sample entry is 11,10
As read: 4,22
